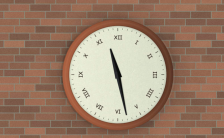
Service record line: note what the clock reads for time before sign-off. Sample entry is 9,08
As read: 11,28
